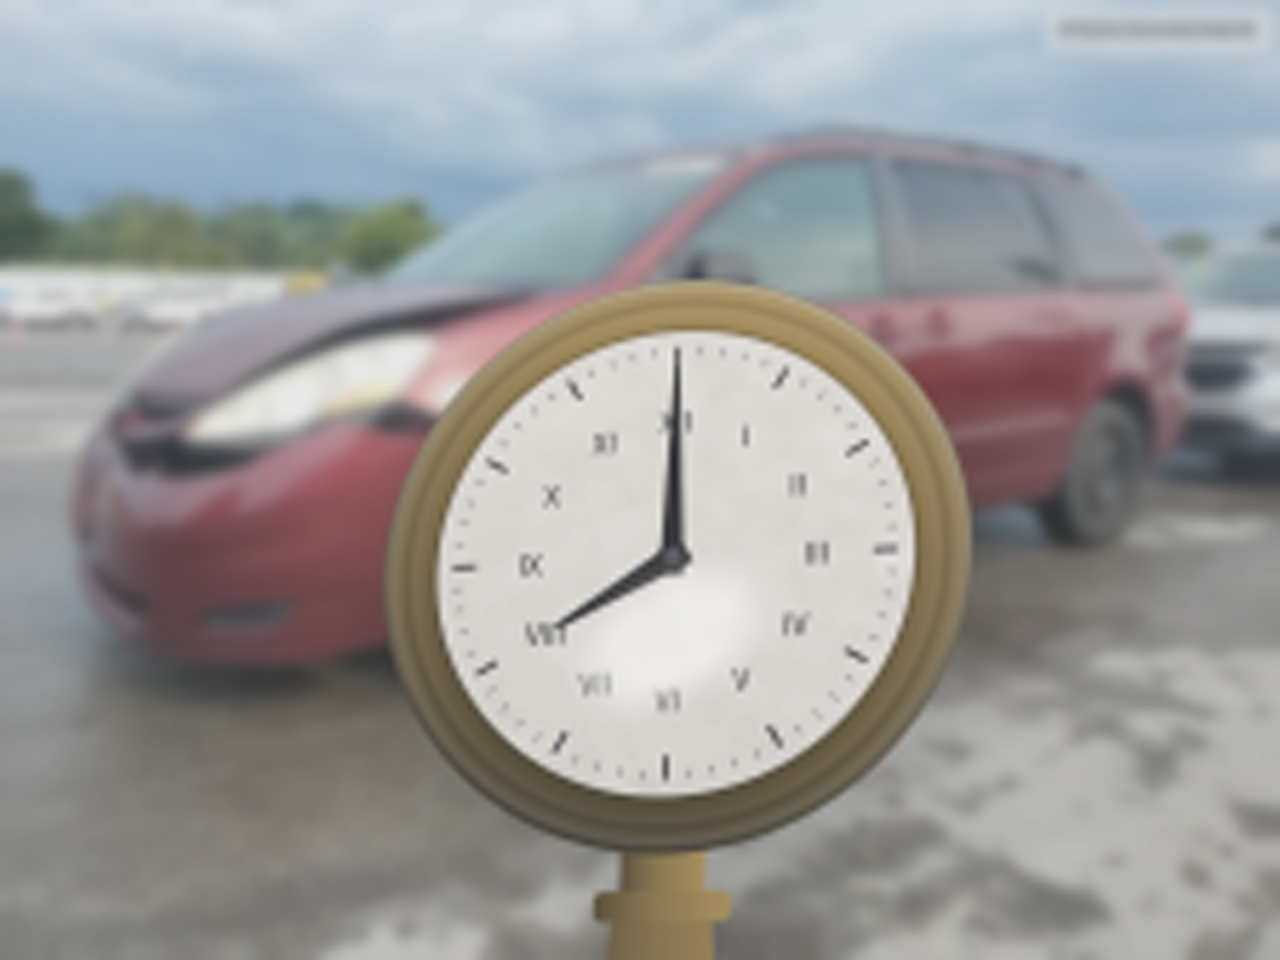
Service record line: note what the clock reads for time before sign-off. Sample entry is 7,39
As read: 8,00
